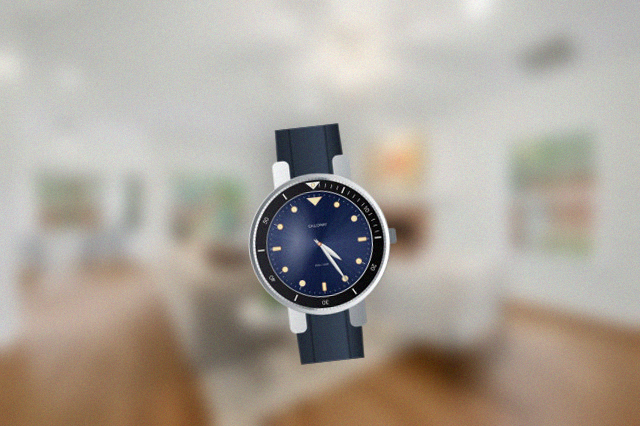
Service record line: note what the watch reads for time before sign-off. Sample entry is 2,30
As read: 4,25
